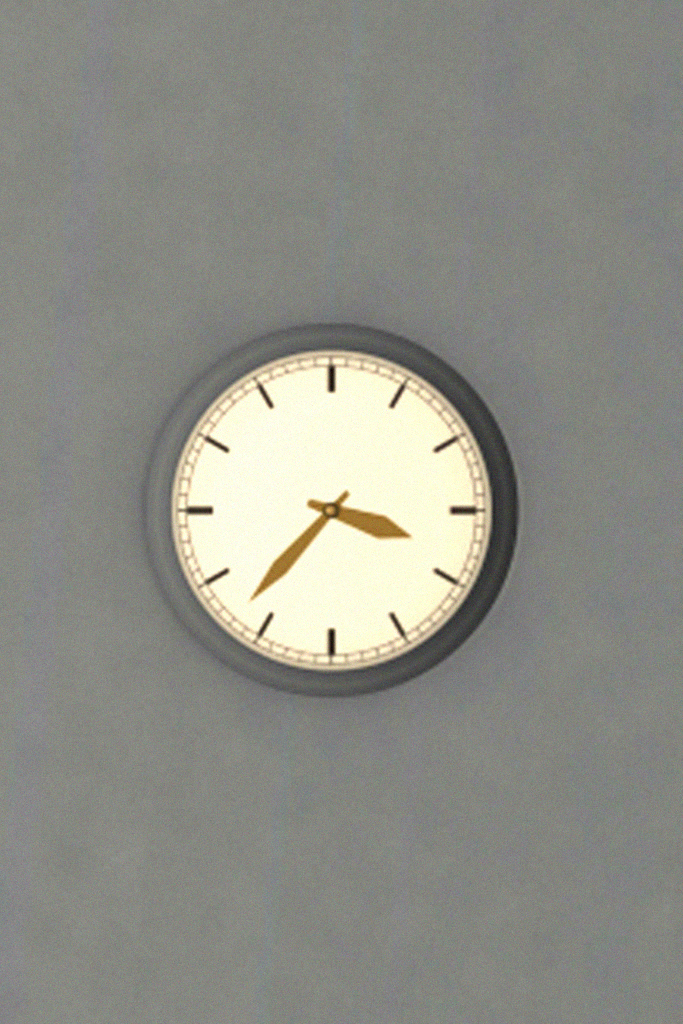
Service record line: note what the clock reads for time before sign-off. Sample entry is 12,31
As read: 3,37
